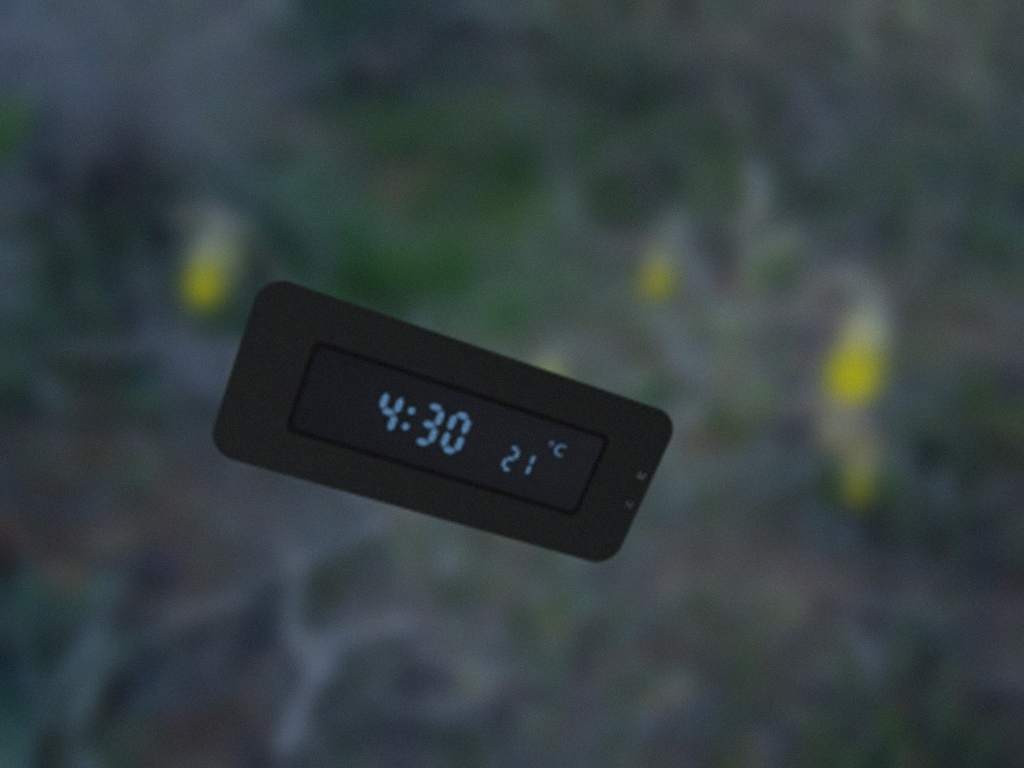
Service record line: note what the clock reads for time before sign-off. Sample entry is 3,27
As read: 4,30
